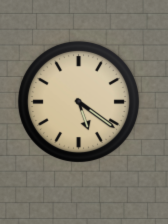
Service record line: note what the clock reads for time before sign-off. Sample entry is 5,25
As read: 5,21
